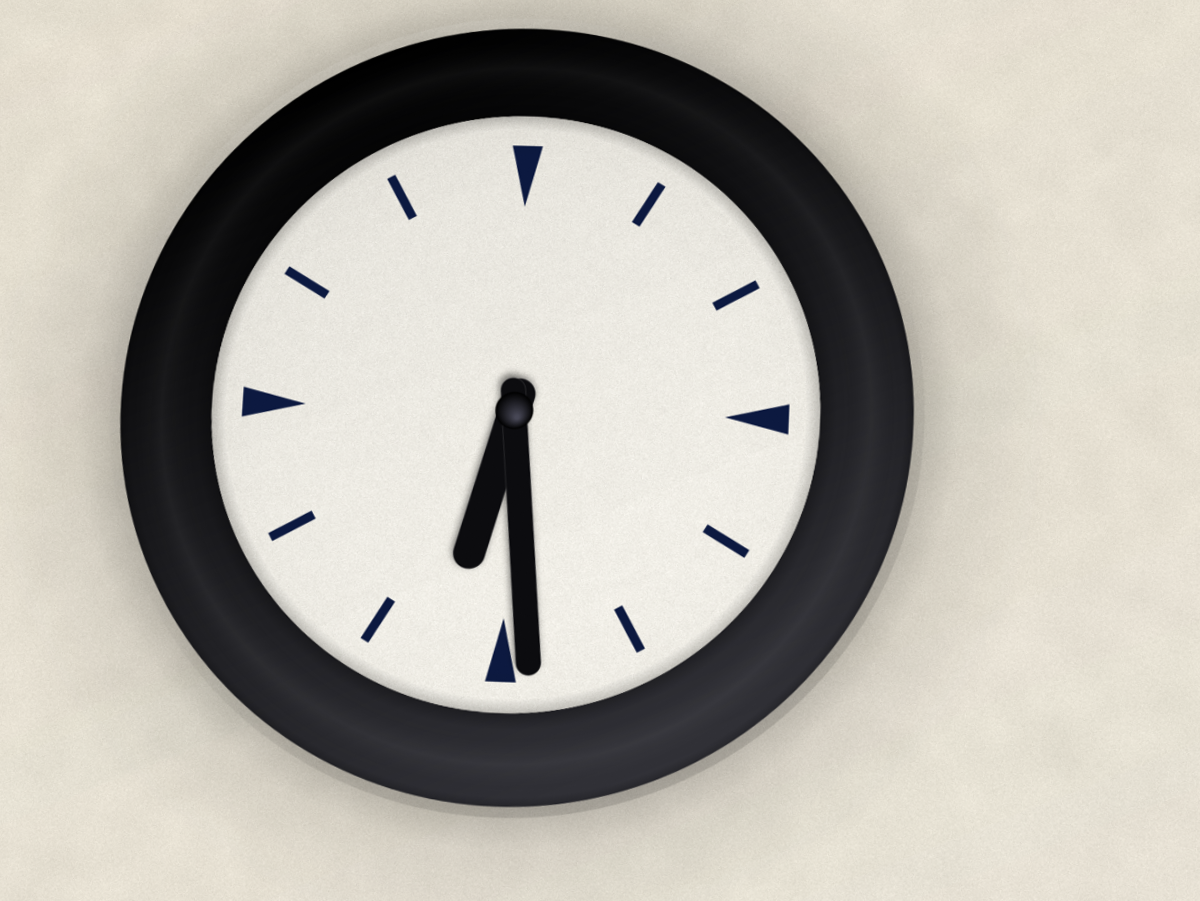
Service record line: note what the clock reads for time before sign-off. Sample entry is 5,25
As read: 6,29
